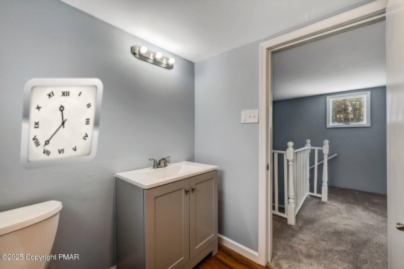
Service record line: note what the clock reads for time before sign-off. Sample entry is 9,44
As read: 11,37
